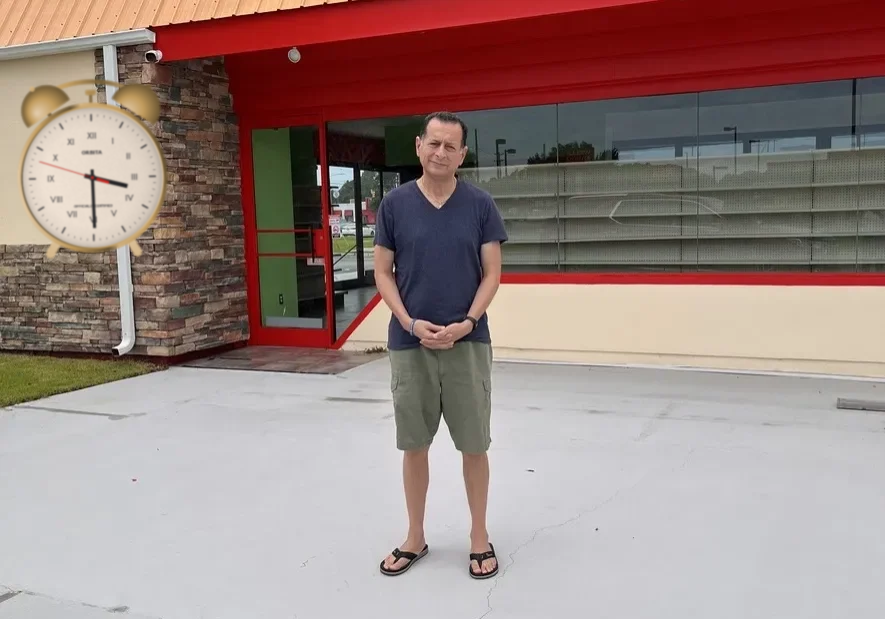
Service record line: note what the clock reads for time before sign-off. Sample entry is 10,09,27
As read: 3,29,48
